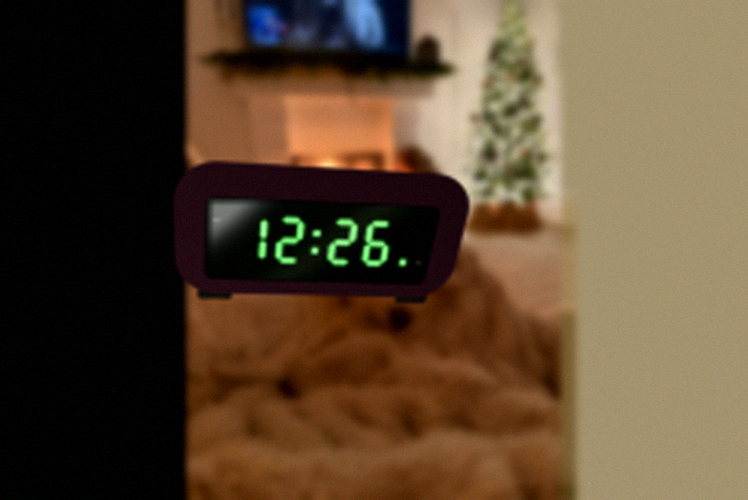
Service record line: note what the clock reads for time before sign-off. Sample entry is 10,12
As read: 12,26
